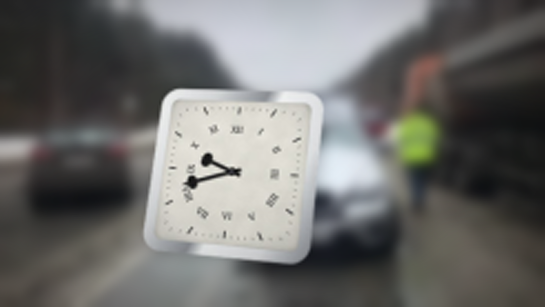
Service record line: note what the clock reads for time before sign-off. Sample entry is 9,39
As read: 9,42
